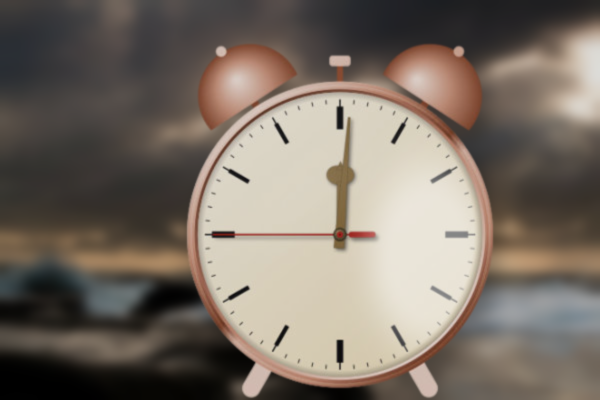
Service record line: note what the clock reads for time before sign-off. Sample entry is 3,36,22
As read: 12,00,45
